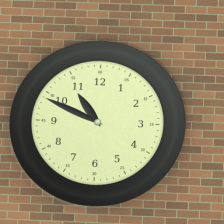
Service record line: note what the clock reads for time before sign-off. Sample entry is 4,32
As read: 10,49
